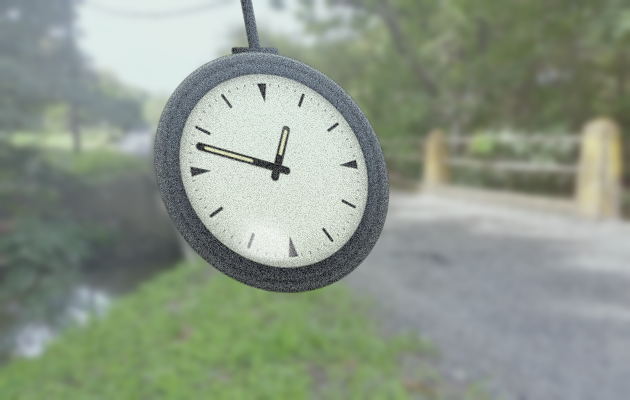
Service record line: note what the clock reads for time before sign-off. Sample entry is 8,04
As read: 12,48
